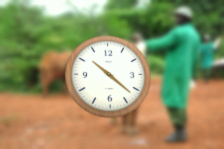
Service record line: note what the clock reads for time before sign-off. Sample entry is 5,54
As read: 10,22
